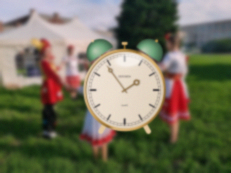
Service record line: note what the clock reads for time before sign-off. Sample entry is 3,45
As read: 1,54
